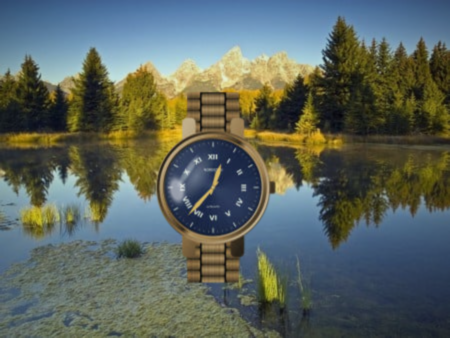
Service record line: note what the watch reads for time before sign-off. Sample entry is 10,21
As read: 12,37
